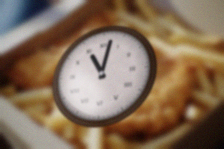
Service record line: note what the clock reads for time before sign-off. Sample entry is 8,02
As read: 11,02
